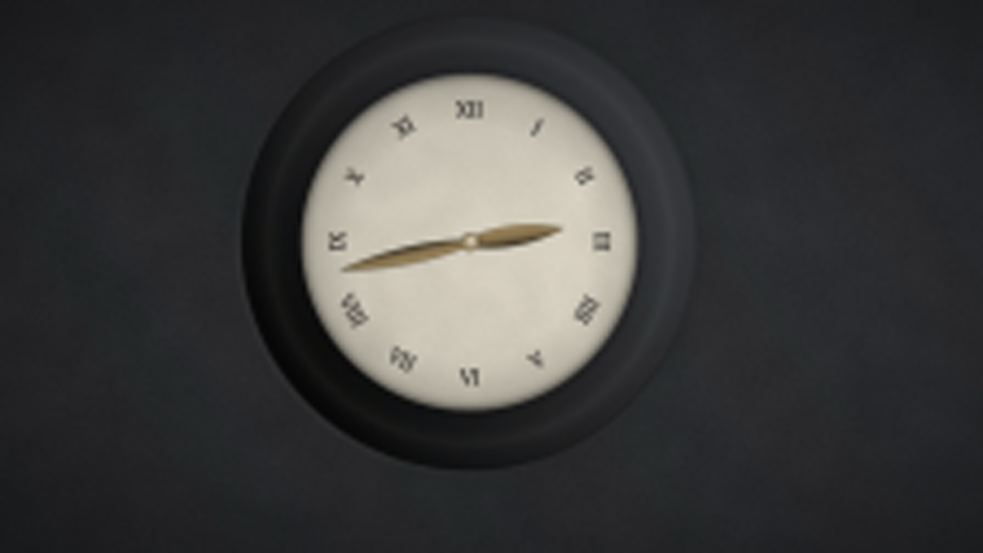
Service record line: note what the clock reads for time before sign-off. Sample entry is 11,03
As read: 2,43
